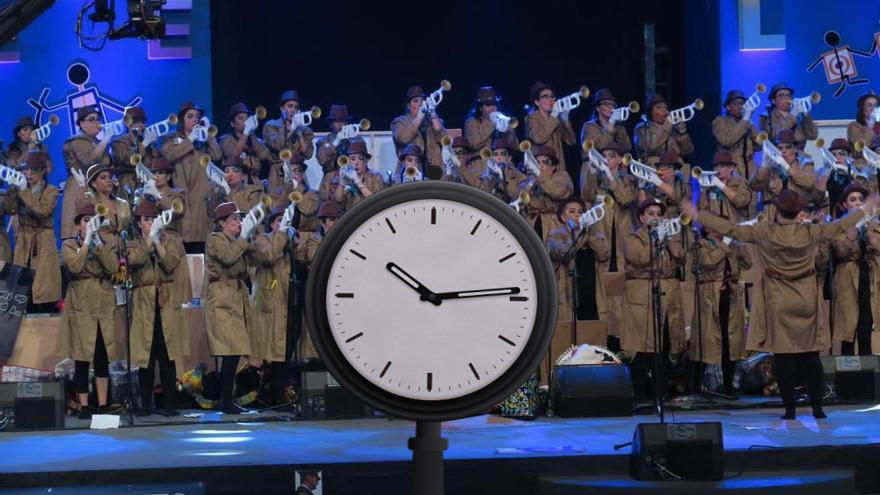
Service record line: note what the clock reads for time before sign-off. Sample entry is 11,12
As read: 10,14
